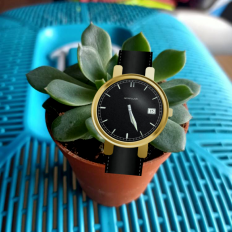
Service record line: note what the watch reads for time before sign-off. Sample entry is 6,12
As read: 5,26
